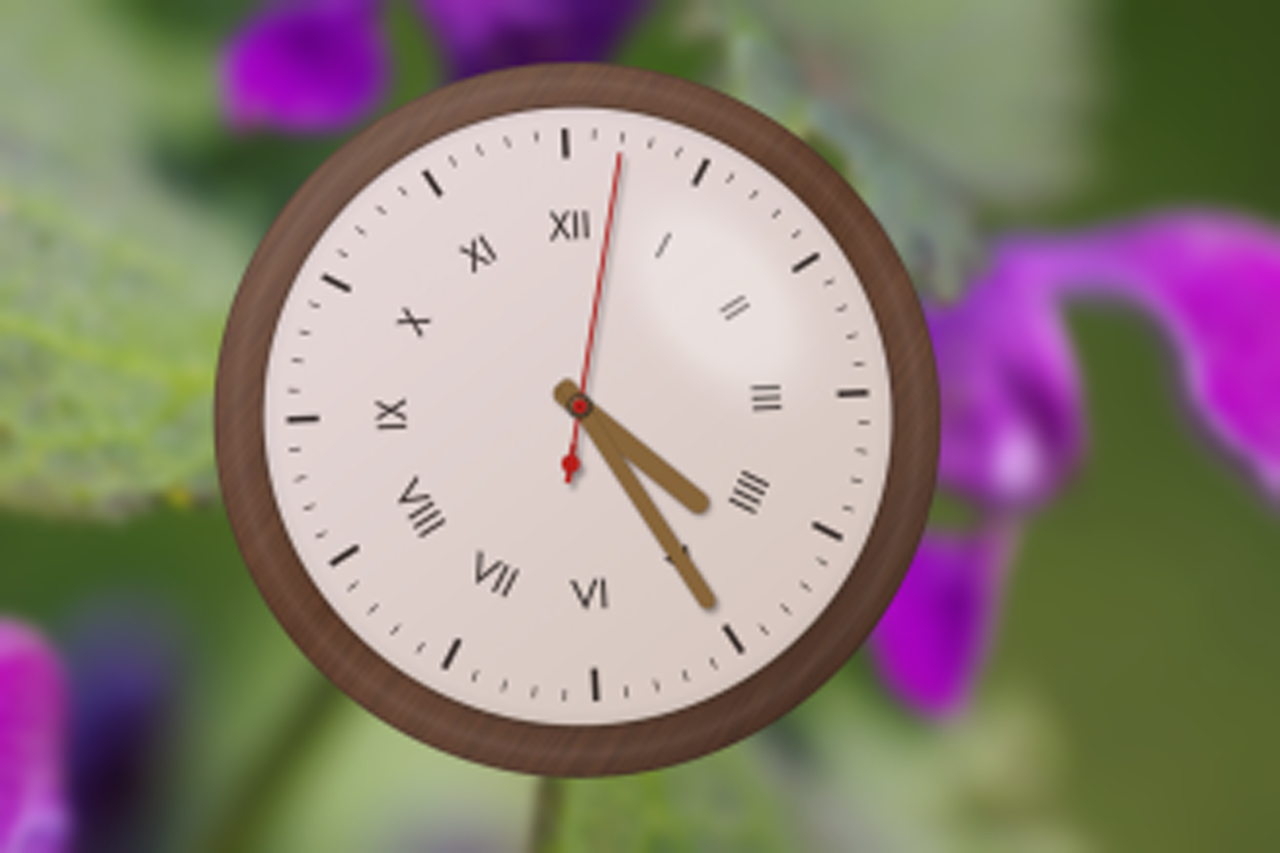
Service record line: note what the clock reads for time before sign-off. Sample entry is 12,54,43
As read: 4,25,02
